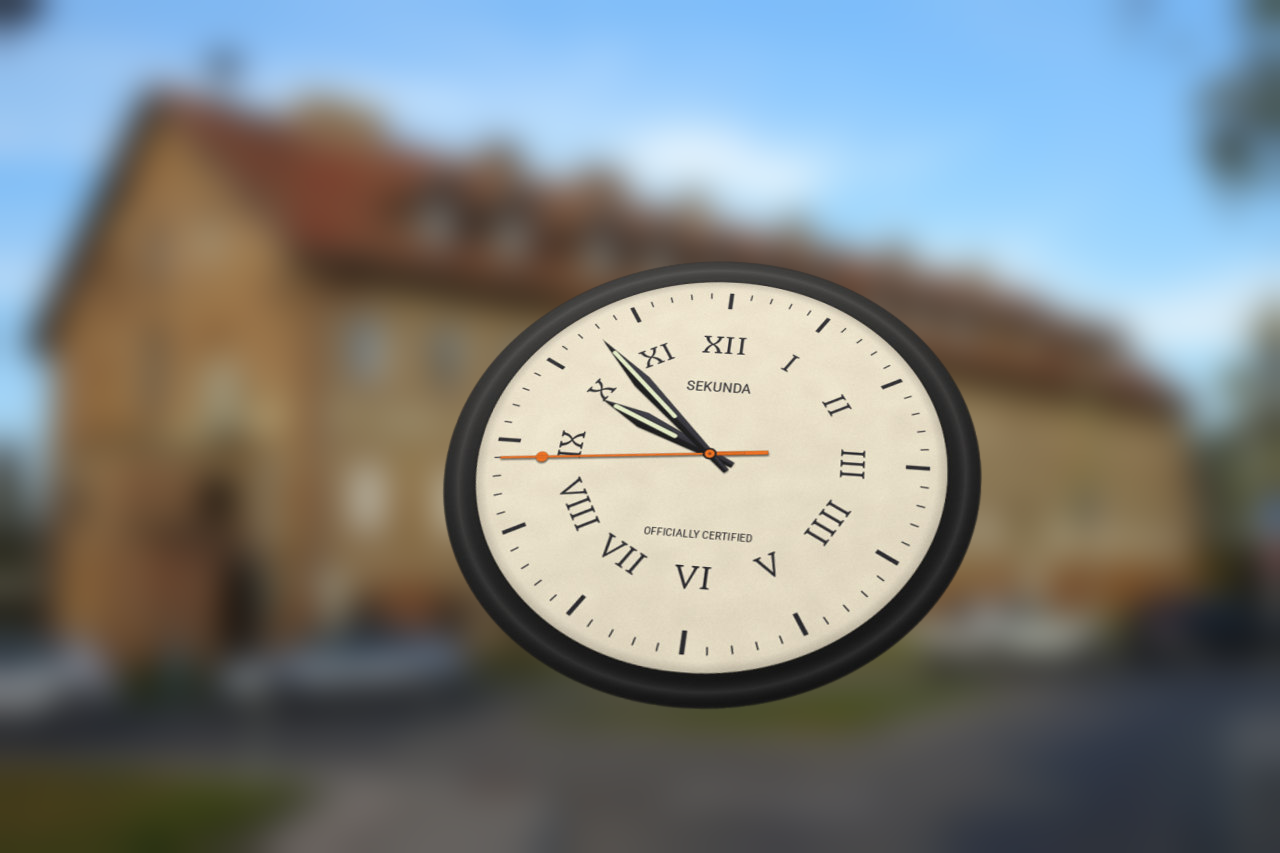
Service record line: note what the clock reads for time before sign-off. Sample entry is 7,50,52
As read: 9,52,44
